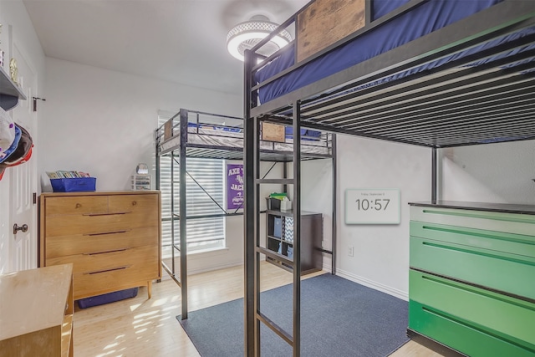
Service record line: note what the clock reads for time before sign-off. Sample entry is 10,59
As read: 10,57
